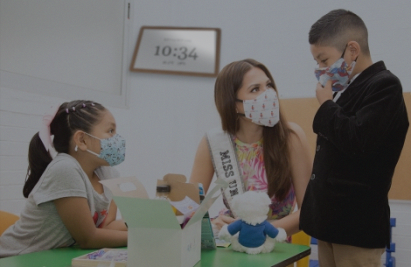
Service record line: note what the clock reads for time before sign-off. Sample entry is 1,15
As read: 10,34
